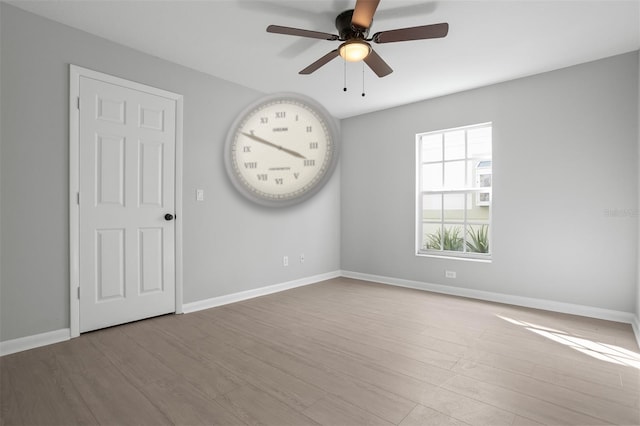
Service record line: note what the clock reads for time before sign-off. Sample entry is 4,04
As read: 3,49
